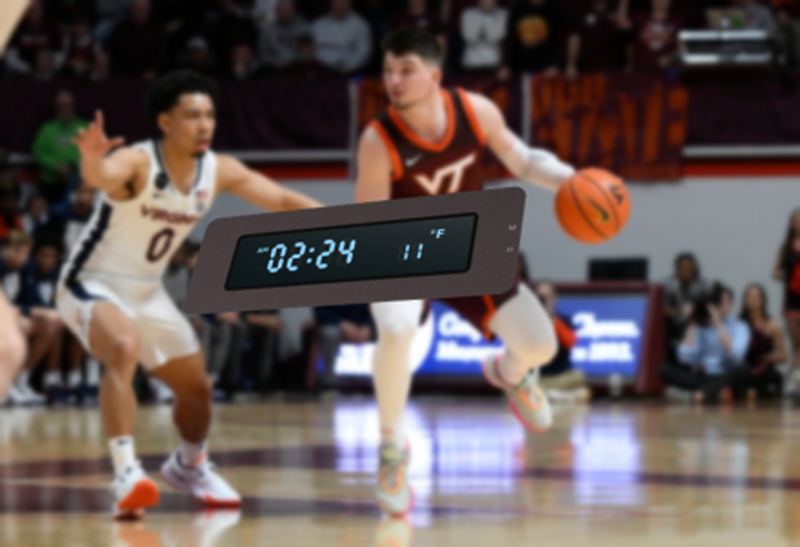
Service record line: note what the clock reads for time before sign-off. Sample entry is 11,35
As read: 2,24
